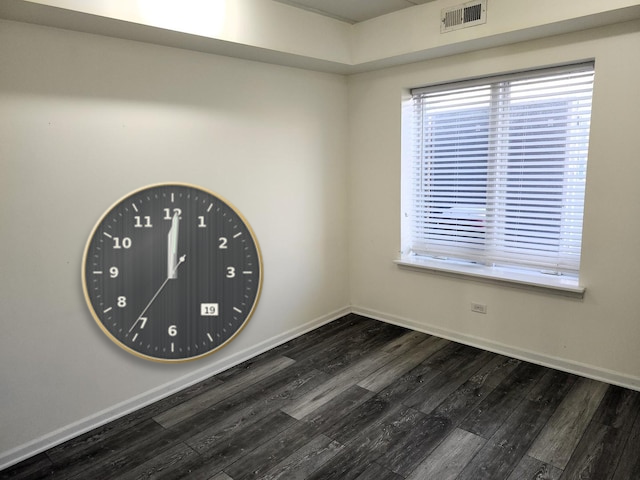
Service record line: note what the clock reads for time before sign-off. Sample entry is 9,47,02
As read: 12,00,36
